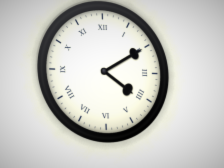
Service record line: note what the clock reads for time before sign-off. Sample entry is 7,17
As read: 4,10
